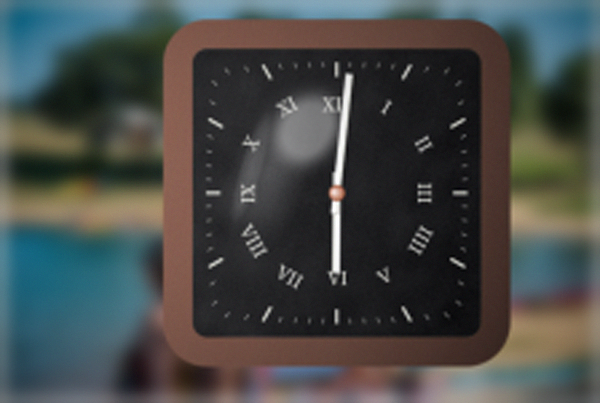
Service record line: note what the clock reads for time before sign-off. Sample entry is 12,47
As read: 6,01
